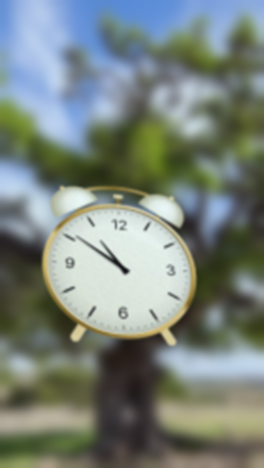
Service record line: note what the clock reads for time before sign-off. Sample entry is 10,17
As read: 10,51
